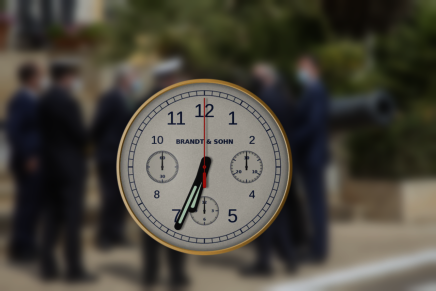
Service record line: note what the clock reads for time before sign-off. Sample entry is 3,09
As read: 6,34
